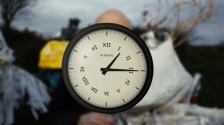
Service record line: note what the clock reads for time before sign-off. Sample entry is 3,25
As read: 1,15
